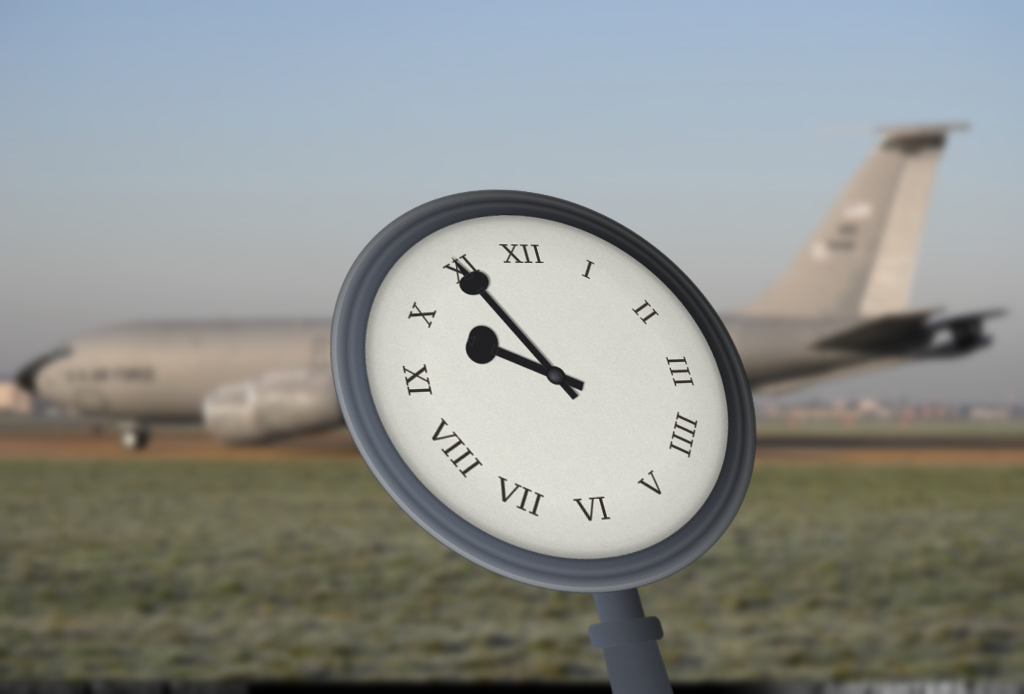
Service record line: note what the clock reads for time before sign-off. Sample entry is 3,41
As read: 9,55
